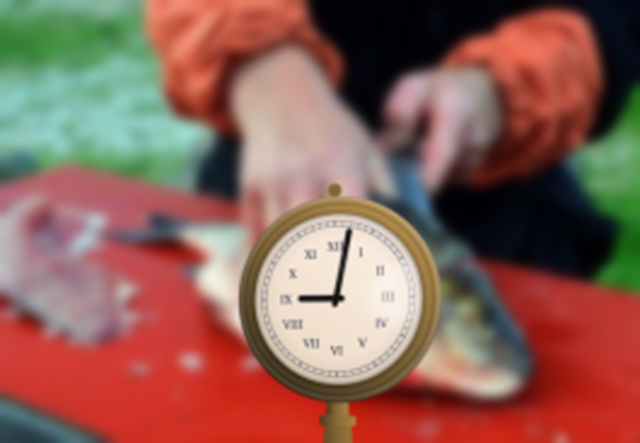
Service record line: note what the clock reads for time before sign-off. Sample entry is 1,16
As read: 9,02
